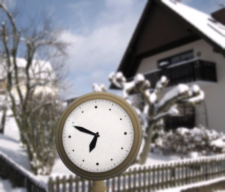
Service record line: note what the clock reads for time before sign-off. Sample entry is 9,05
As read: 6,49
